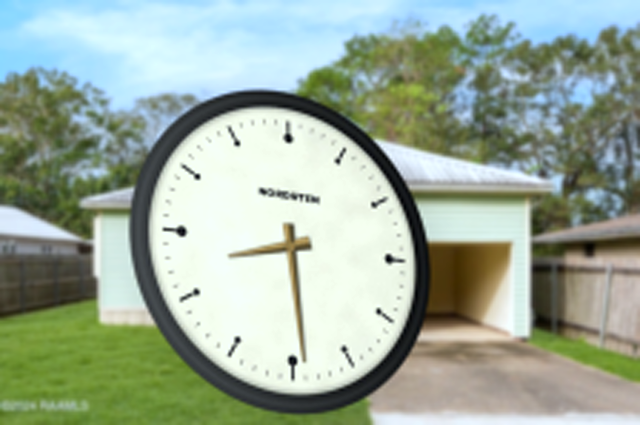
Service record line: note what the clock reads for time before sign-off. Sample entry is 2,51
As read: 8,29
